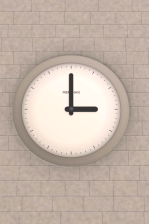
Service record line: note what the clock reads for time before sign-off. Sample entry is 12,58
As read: 3,00
